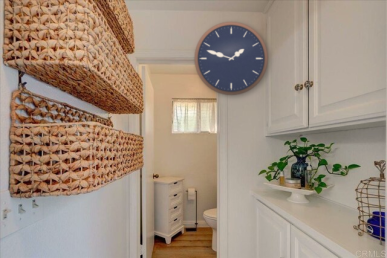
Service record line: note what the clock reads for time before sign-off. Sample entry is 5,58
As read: 1,48
